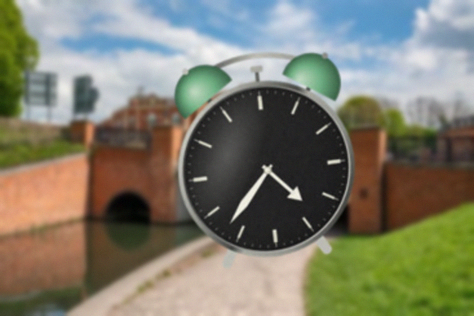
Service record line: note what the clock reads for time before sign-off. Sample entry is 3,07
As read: 4,37
